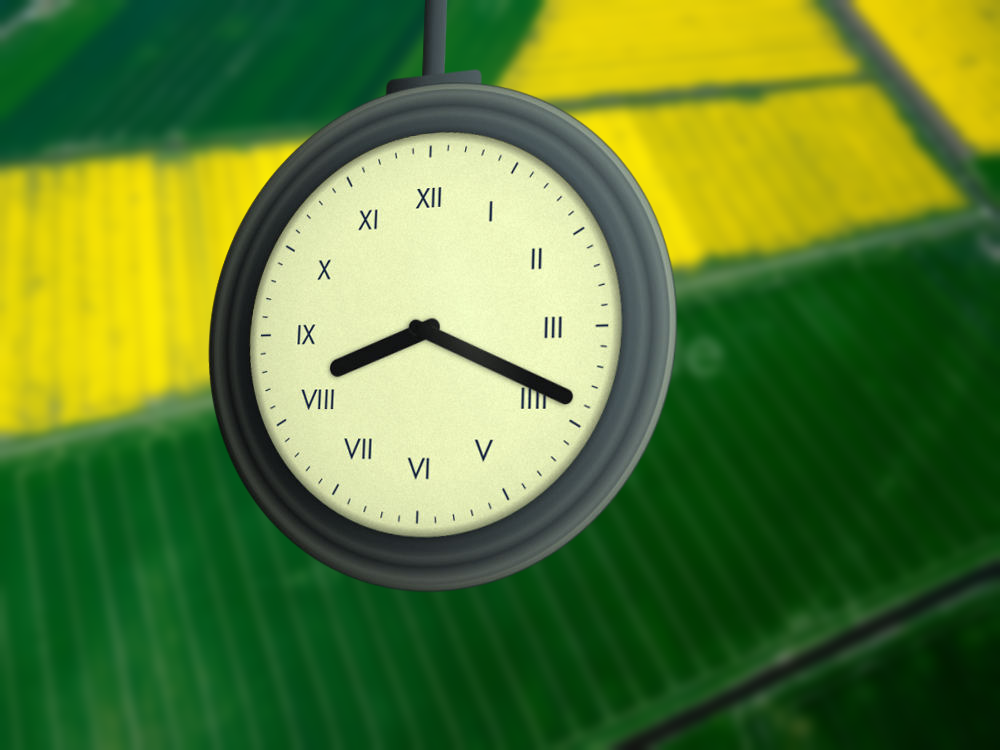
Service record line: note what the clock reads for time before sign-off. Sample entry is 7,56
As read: 8,19
